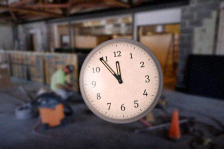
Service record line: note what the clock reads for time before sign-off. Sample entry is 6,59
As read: 11,54
